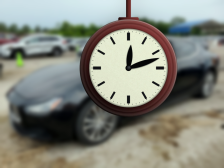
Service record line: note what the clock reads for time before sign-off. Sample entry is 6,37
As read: 12,12
